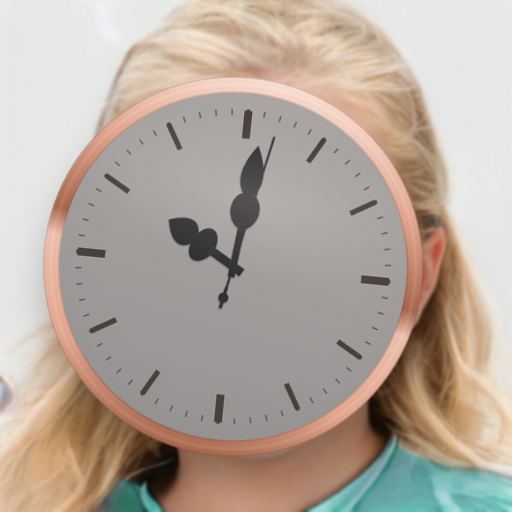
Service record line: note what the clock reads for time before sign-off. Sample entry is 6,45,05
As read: 10,01,02
